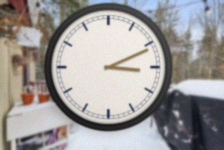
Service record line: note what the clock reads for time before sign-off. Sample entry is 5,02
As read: 3,11
